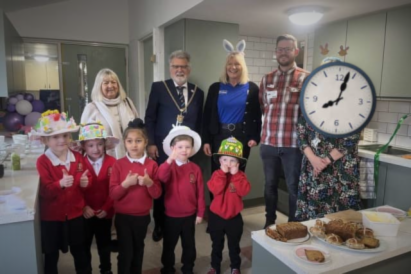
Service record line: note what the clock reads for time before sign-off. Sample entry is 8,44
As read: 8,03
